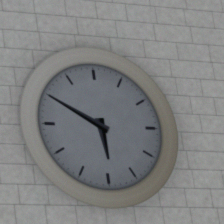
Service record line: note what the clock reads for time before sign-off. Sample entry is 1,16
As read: 5,50
